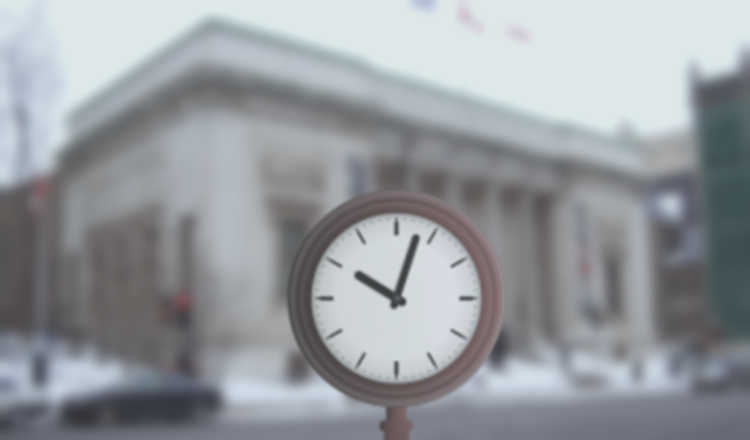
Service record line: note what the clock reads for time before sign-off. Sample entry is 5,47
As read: 10,03
